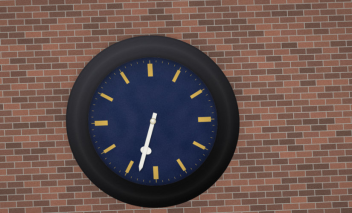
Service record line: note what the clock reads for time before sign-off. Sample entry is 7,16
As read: 6,33
